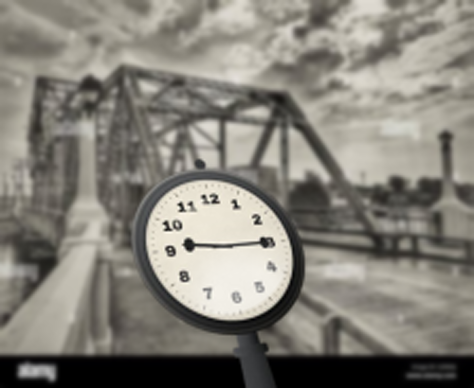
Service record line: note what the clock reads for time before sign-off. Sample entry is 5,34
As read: 9,15
